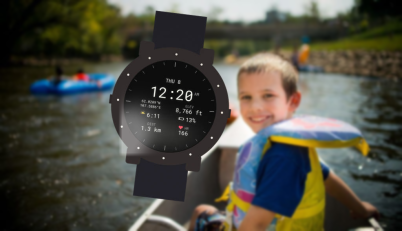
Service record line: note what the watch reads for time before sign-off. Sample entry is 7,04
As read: 12,20
